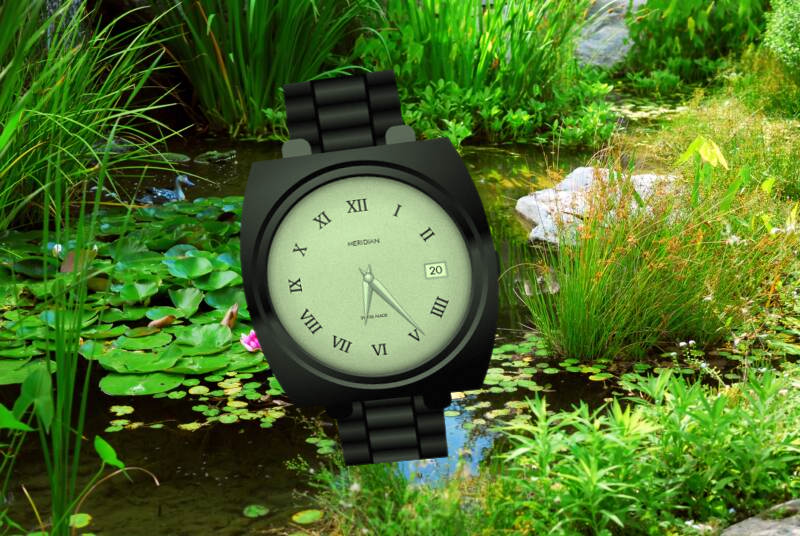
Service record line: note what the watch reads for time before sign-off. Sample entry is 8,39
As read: 6,24
